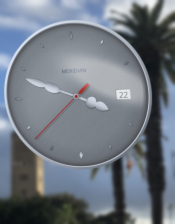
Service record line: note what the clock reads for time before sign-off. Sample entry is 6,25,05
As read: 3,48,38
